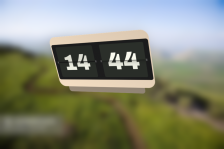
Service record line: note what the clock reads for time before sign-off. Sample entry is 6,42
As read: 14,44
